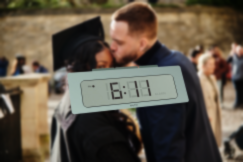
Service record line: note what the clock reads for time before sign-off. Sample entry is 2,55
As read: 6,11
